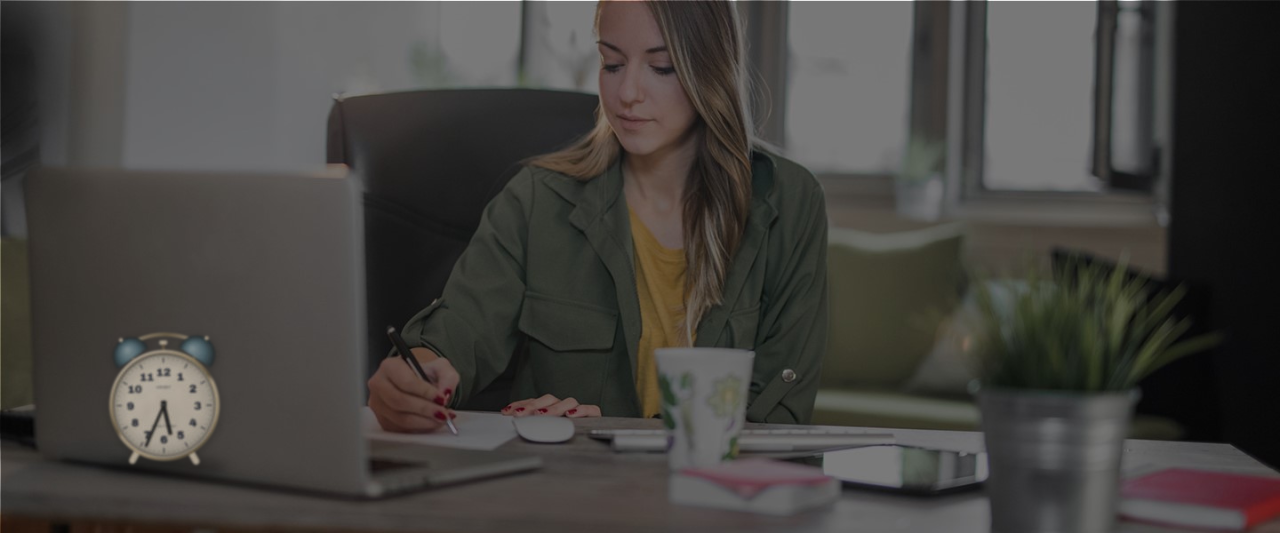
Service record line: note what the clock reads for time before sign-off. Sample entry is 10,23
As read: 5,34
